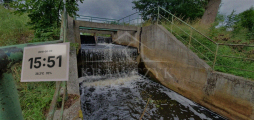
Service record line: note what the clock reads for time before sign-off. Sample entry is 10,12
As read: 15,51
